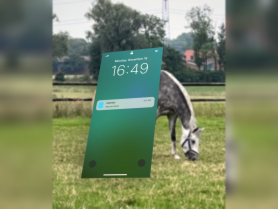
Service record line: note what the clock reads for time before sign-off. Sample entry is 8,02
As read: 16,49
